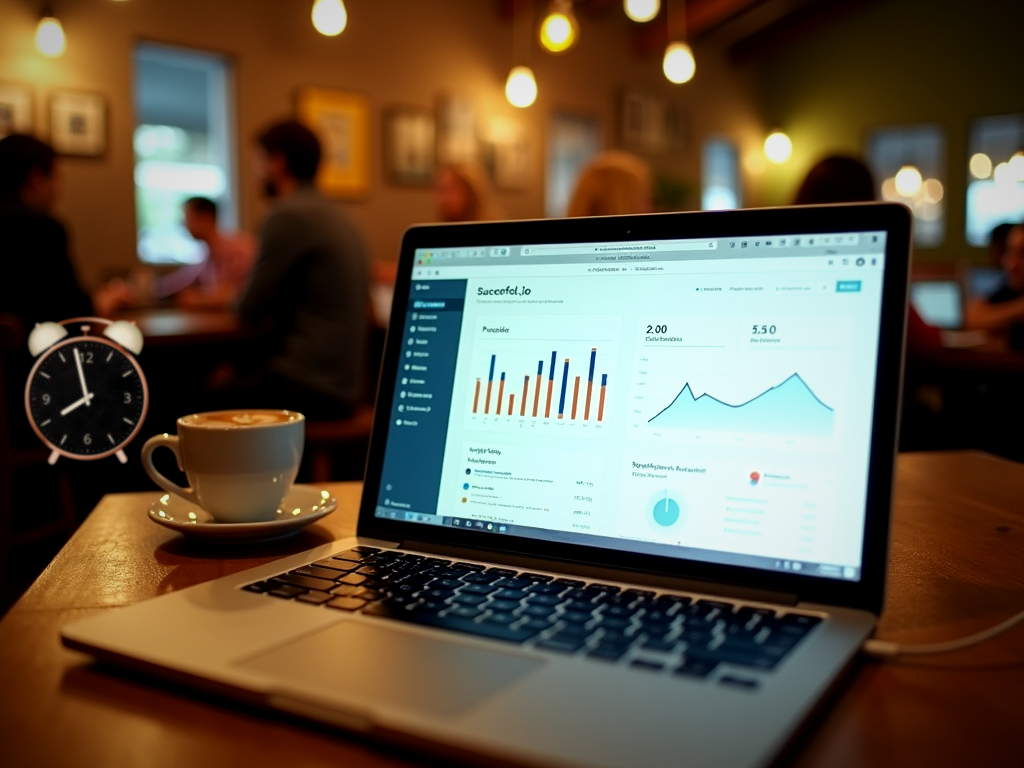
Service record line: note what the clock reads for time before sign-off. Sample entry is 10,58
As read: 7,58
